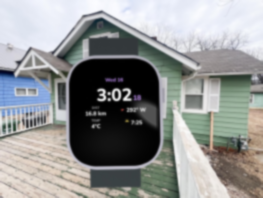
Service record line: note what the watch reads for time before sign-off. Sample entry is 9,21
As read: 3,02
